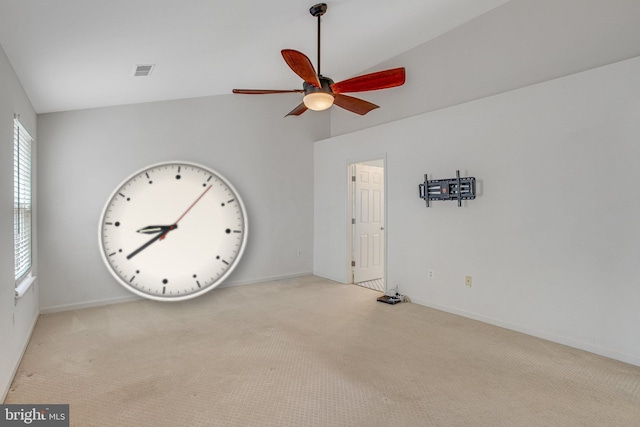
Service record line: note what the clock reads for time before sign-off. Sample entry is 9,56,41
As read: 8,38,06
